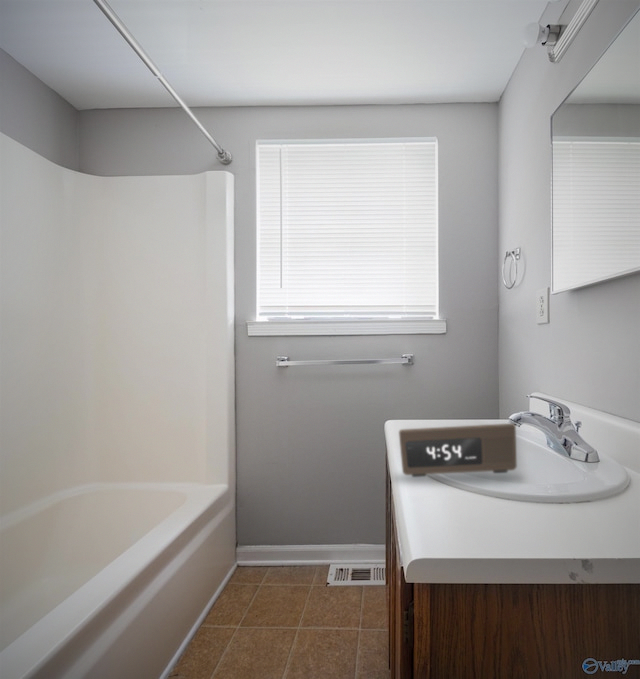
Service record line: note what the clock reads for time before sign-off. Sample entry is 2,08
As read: 4,54
